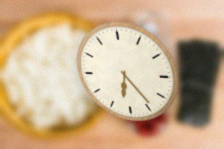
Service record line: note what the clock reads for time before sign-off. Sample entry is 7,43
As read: 6,24
